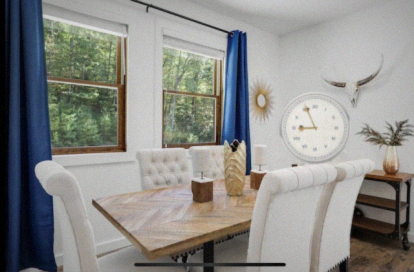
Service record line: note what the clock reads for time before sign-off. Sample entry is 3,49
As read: 8,56
